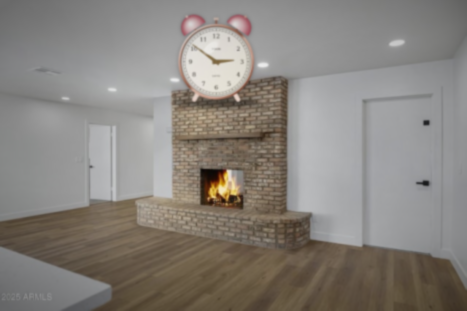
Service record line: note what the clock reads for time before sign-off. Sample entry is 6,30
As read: 2,51
